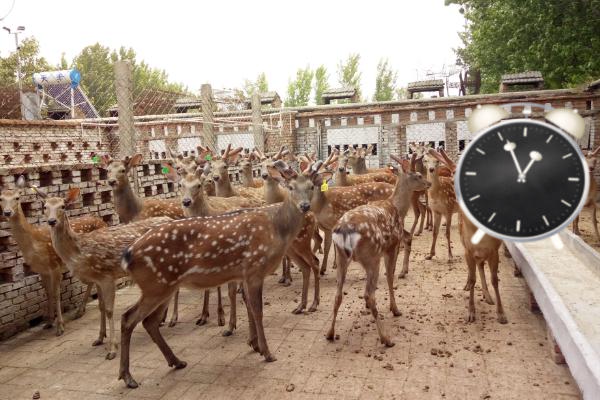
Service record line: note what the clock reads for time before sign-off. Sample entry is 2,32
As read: 12,56
